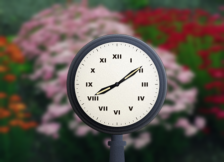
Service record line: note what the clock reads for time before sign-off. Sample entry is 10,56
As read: 8,09
